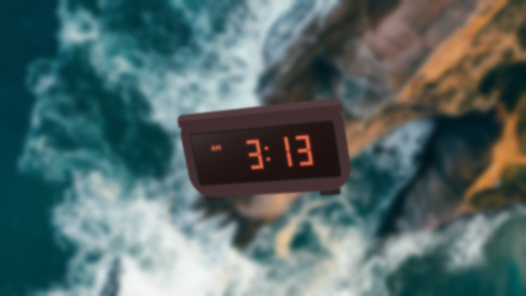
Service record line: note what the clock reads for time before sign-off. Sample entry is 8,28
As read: 3,13
